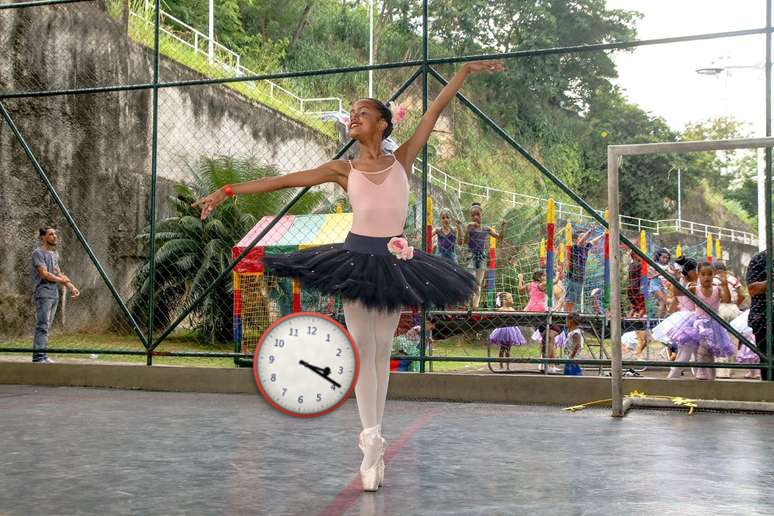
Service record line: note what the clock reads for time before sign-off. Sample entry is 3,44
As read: 3,19
